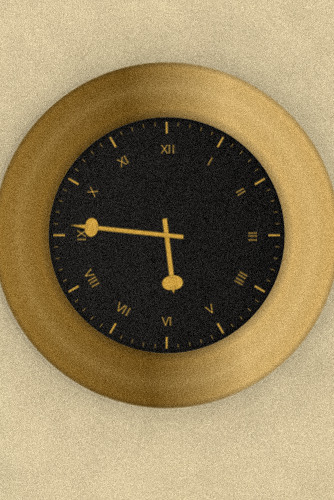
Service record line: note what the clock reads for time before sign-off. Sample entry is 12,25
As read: 5,46
